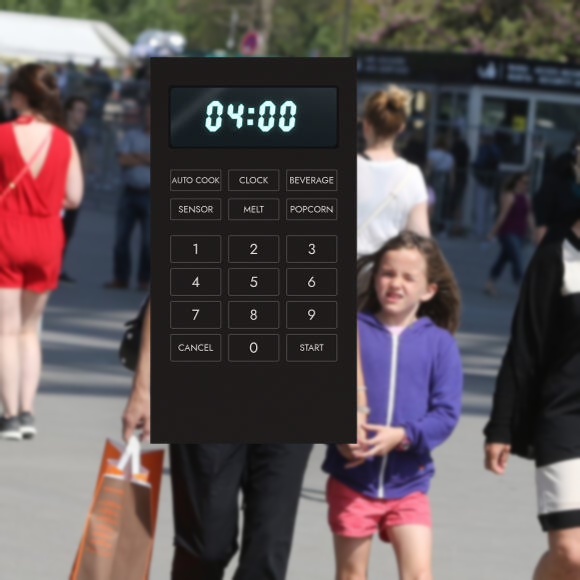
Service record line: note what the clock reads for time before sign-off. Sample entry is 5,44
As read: 4,00
